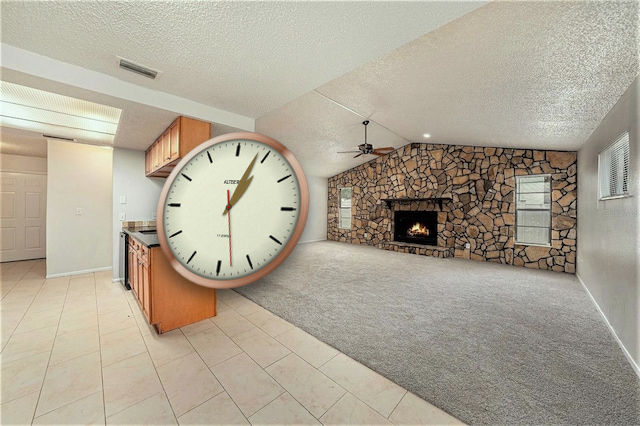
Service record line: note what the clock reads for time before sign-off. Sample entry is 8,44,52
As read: 1,03,28
